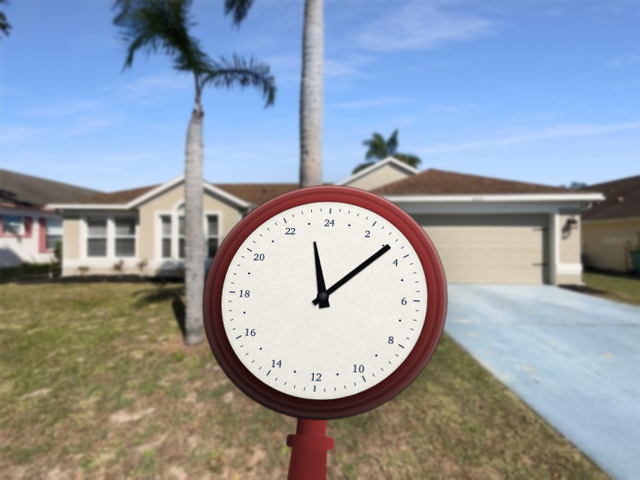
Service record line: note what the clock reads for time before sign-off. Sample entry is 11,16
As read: 23,08
